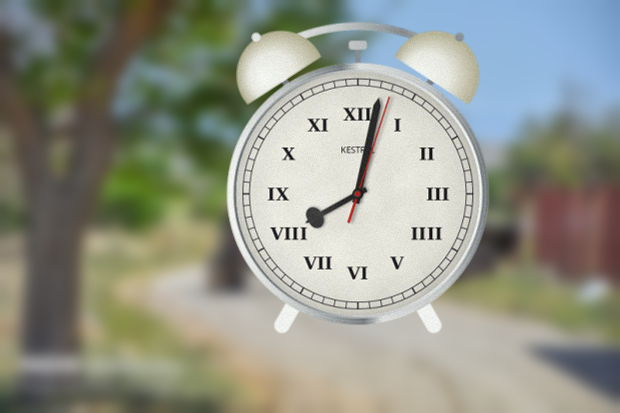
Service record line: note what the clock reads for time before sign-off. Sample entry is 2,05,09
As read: 8,02,03
